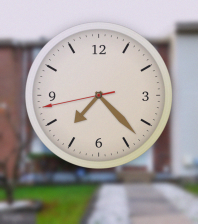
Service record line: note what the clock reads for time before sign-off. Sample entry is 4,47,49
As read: 7,22,43
